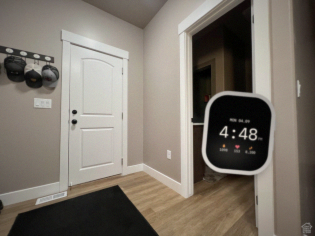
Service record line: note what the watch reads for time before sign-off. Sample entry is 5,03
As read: 4,48
